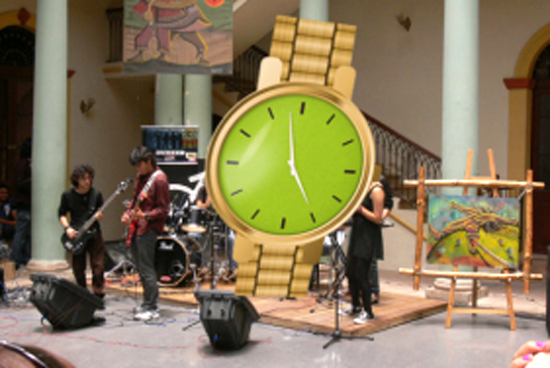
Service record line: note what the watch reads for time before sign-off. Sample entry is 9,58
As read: 4,58
